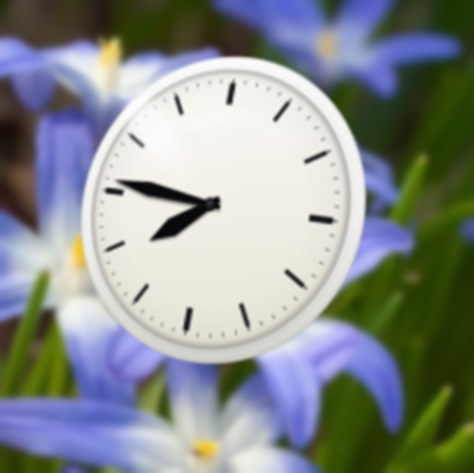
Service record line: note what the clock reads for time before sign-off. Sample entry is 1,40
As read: 7,46
